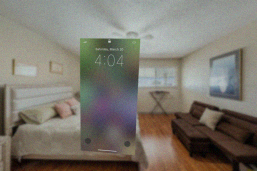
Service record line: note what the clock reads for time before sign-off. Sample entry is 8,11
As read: 4,04
